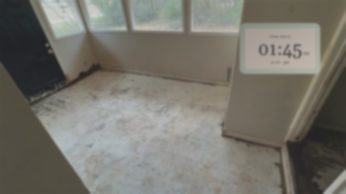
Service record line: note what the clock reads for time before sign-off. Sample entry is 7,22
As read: 1,45
